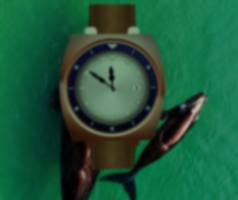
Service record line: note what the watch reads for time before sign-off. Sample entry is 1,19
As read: 11,51
